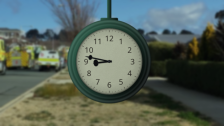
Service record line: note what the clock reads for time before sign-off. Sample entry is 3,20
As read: 8,47
